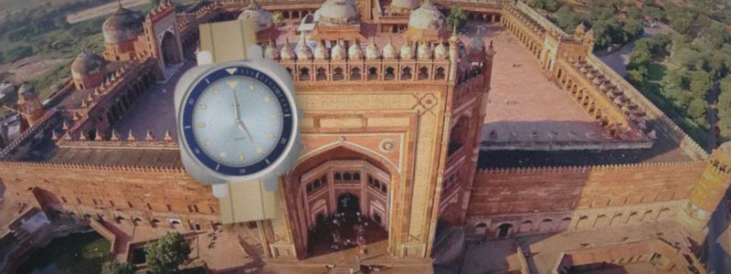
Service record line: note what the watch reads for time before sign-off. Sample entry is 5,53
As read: 5,00
